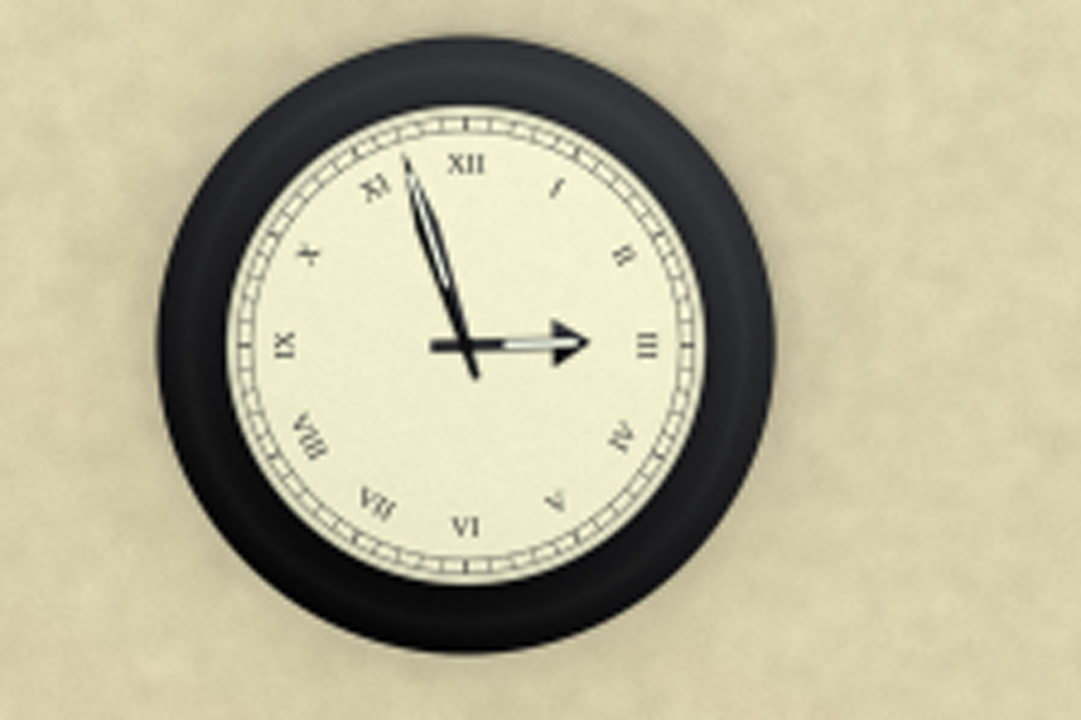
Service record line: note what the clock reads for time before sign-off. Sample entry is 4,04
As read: 2,57
